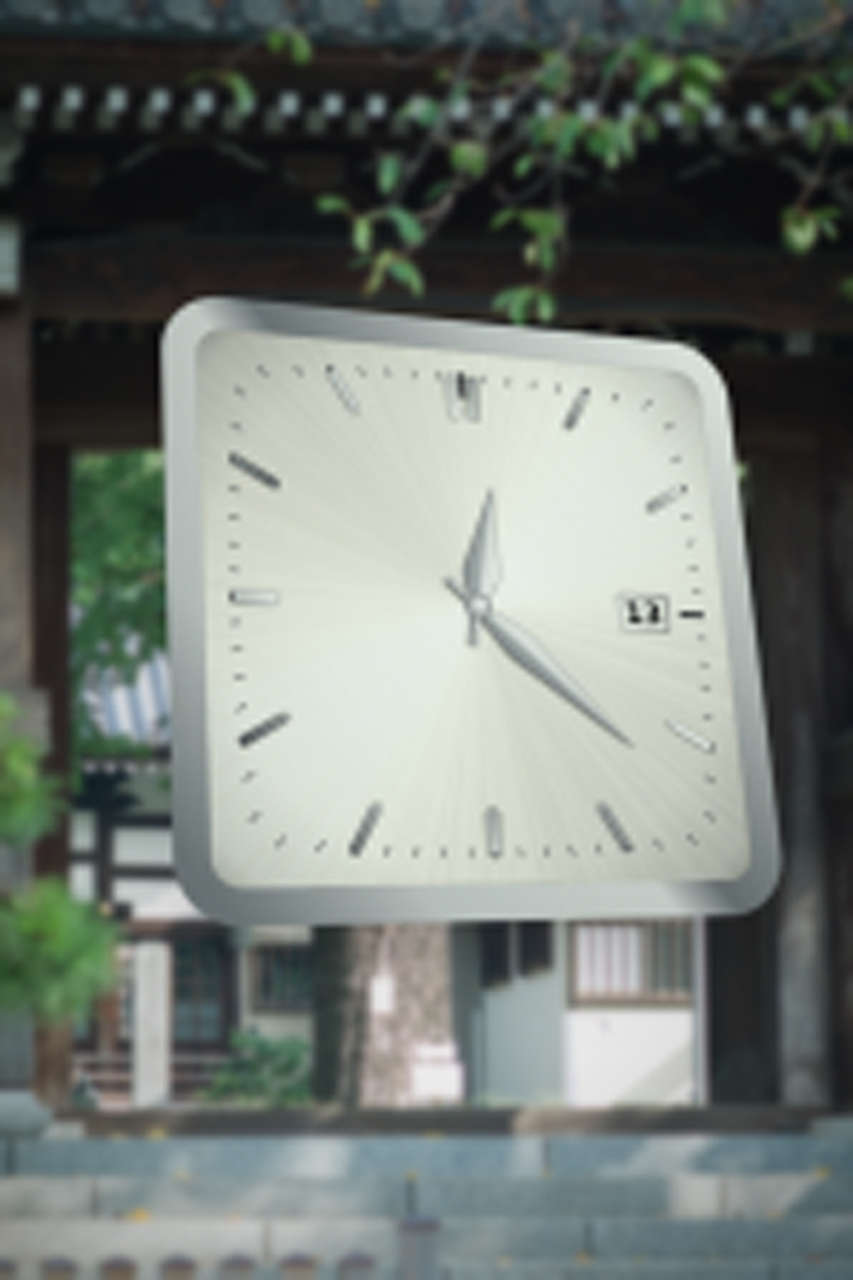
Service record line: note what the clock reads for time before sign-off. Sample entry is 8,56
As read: 12,22
